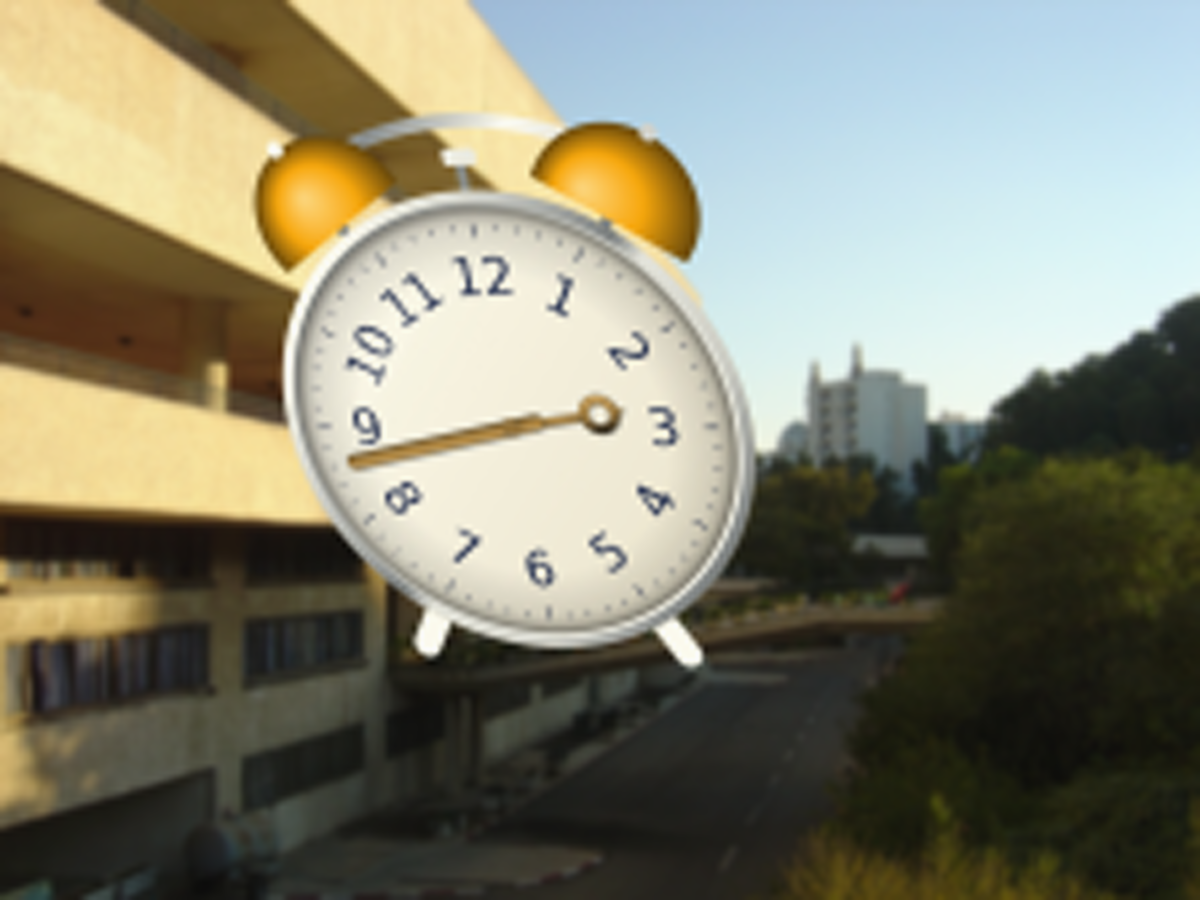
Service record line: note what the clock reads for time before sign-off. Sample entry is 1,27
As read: 2,43
